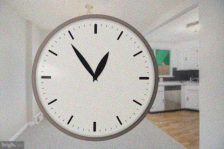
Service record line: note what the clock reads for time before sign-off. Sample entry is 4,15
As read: 12,54
